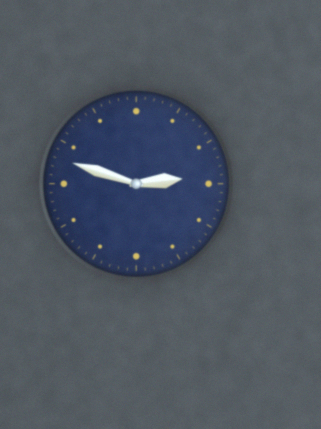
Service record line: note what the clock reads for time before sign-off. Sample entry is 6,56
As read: 2,48
